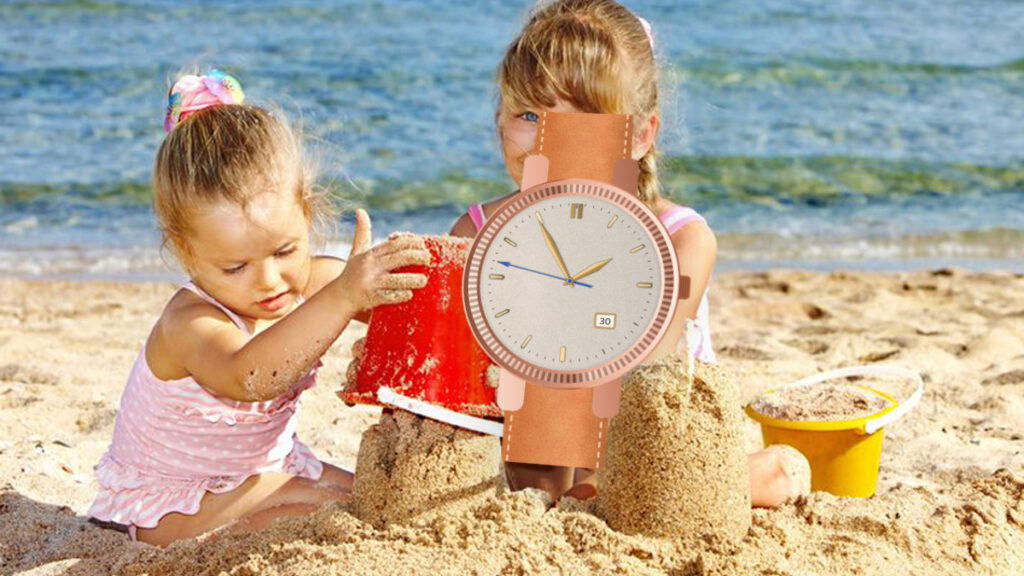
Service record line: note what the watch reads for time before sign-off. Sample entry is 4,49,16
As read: 1,54,47
